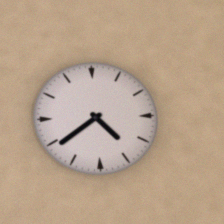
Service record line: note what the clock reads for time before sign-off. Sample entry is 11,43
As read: 4,39
